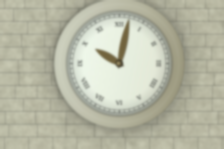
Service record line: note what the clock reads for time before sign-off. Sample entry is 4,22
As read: 10,02
